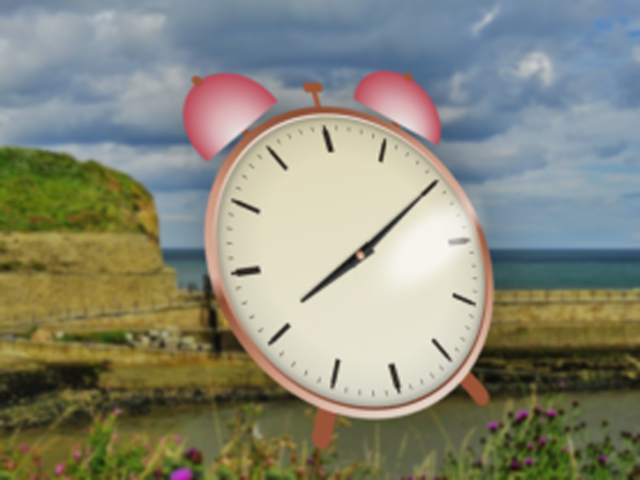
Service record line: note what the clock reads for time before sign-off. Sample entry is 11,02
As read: 8,10
